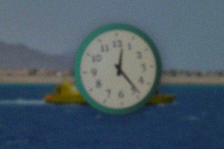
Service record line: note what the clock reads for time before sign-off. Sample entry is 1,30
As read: 12,24
